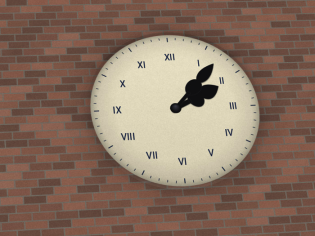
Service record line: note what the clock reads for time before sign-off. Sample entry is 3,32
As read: 2,07
